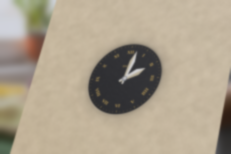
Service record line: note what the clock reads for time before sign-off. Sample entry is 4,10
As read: 2,02
